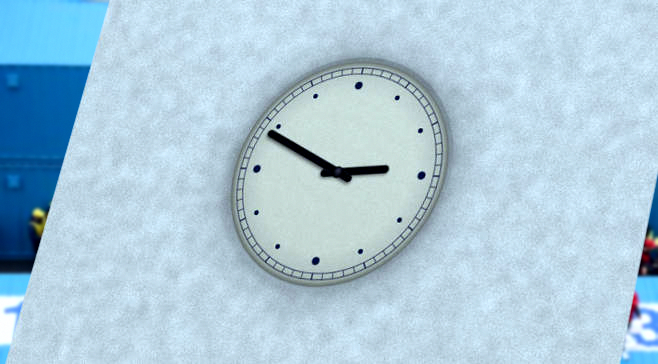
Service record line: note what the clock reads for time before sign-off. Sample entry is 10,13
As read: 2,49
